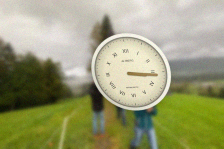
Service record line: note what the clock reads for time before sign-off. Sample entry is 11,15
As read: 3,16
